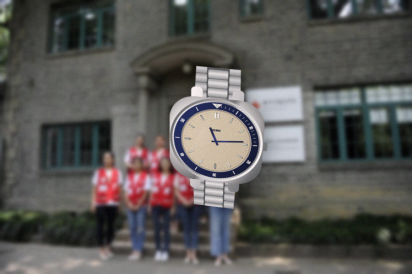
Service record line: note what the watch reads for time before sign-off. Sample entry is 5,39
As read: 11,14
